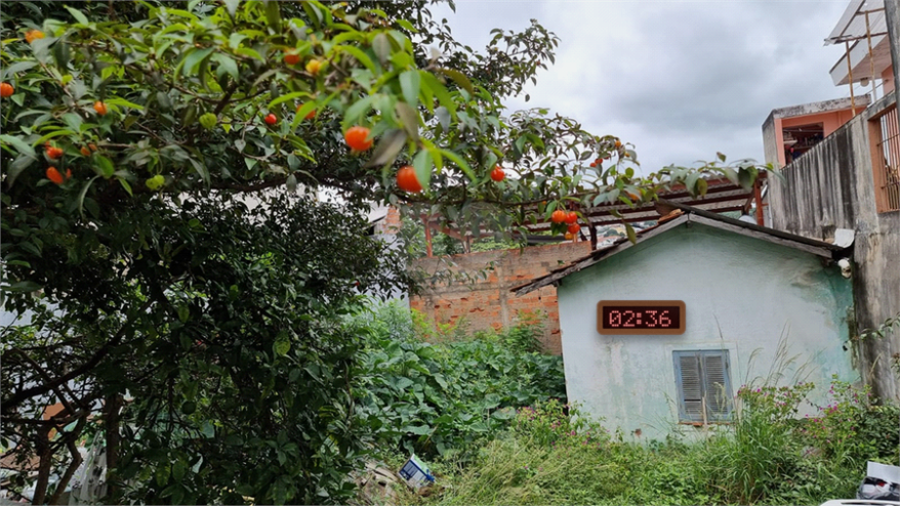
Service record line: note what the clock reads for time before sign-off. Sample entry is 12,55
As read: 2,36
